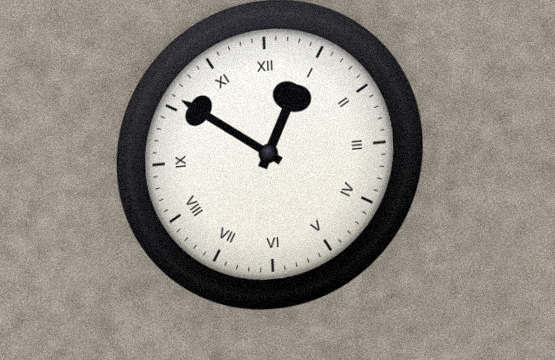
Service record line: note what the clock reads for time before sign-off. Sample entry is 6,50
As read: 12,51
